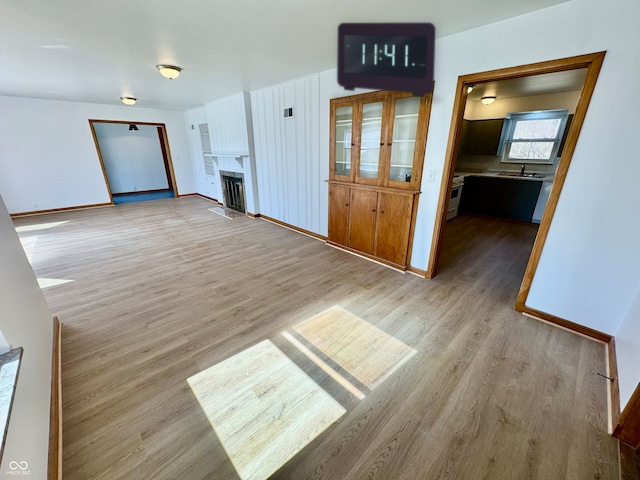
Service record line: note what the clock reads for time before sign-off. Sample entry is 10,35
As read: 11,41
